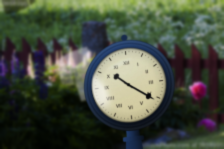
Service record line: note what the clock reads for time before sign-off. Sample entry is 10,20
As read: 10,21
